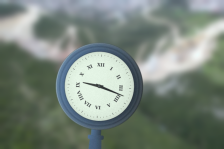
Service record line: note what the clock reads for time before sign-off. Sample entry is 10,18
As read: 9,18
